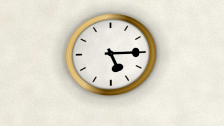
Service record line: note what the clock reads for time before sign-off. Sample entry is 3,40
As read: 5,15
